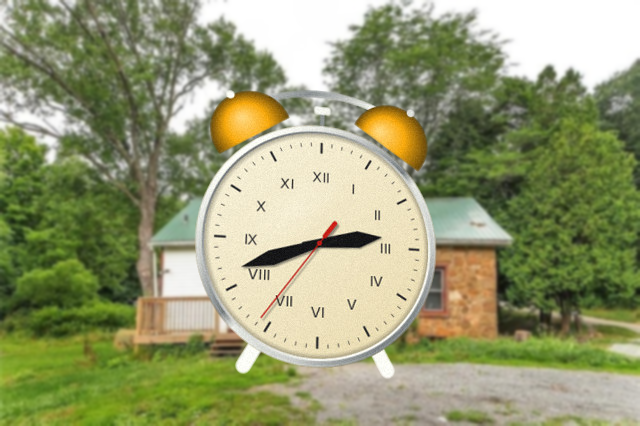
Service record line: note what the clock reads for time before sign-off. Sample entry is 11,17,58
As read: 2,41,36
